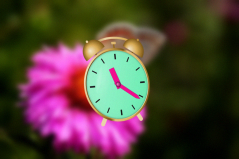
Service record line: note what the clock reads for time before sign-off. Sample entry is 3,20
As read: 11,21
